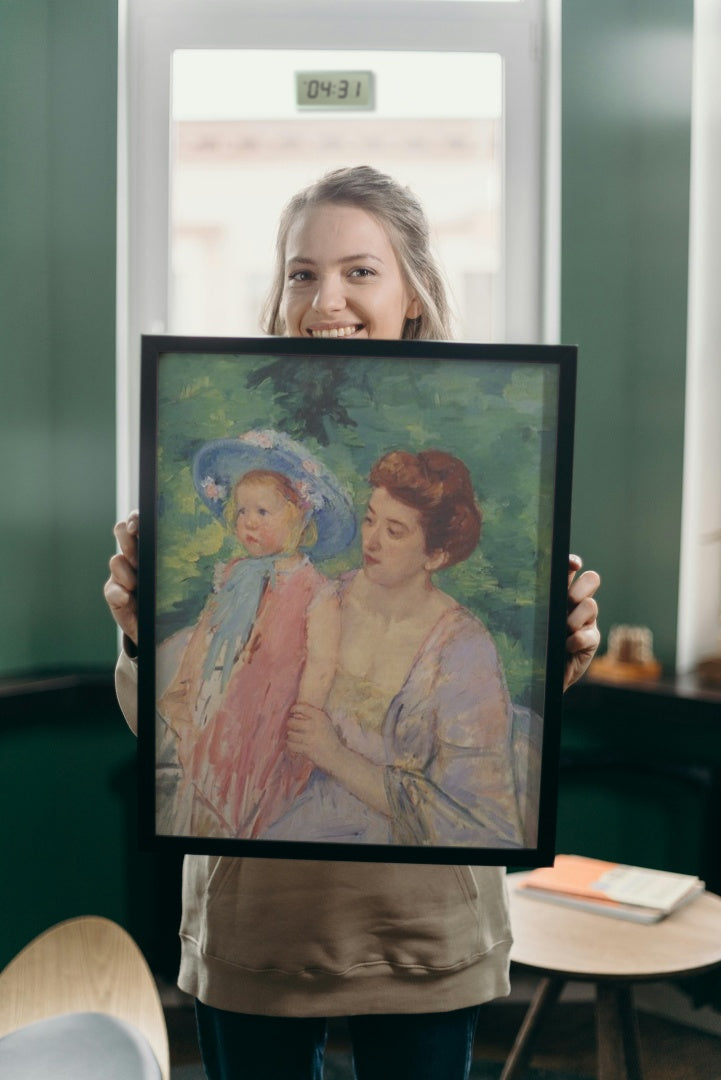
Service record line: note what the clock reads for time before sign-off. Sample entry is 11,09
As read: 4,31
